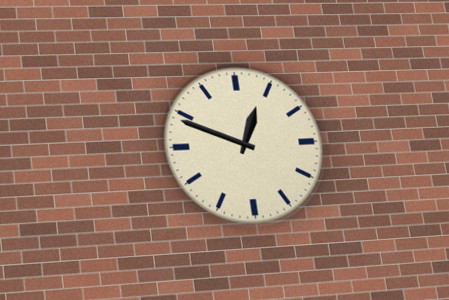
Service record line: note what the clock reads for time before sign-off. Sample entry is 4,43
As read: 12,49
